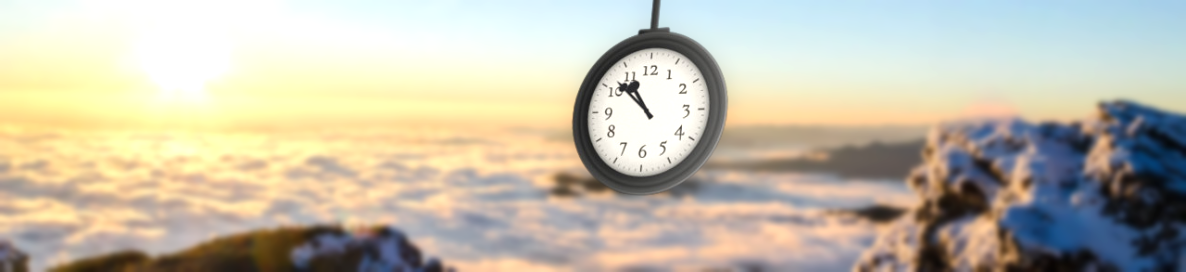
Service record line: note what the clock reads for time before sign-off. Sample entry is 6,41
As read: 10,52
